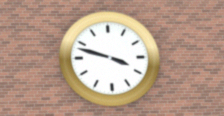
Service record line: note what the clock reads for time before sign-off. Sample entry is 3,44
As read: 3,48
